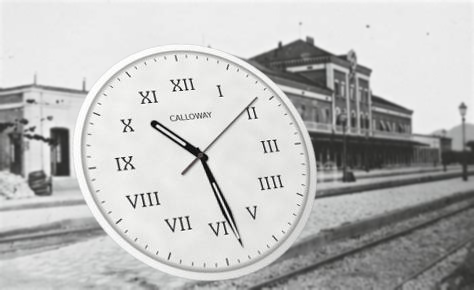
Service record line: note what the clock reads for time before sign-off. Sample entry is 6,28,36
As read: 10,28,09
